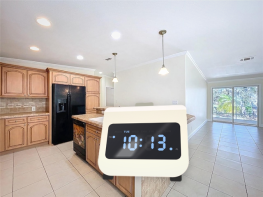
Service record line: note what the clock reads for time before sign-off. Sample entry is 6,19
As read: 10,13
